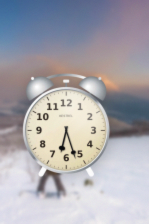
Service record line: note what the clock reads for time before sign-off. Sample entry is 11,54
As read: 6,27
